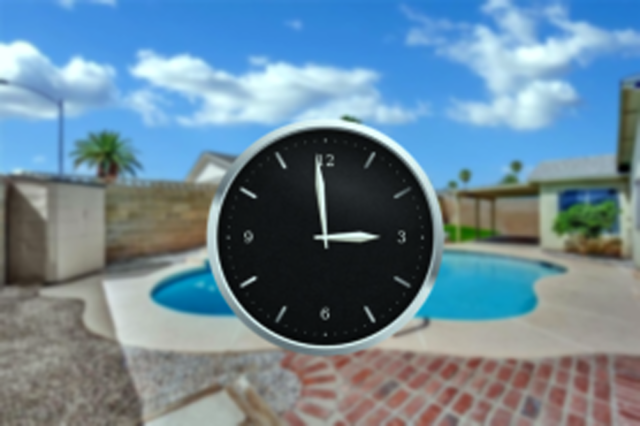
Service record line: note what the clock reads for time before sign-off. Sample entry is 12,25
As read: 2,59
